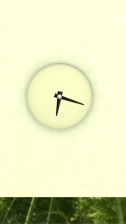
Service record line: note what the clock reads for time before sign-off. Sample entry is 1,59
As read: 6,18
